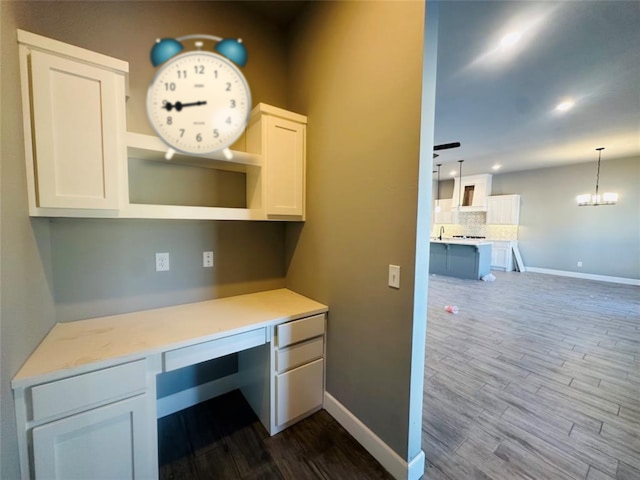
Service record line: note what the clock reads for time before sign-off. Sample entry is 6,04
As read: 8,44
